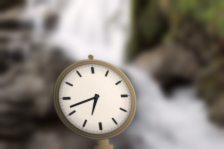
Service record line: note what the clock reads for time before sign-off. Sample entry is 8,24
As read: 6,42
